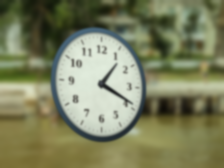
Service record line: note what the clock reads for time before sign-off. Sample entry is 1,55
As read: 1,19
